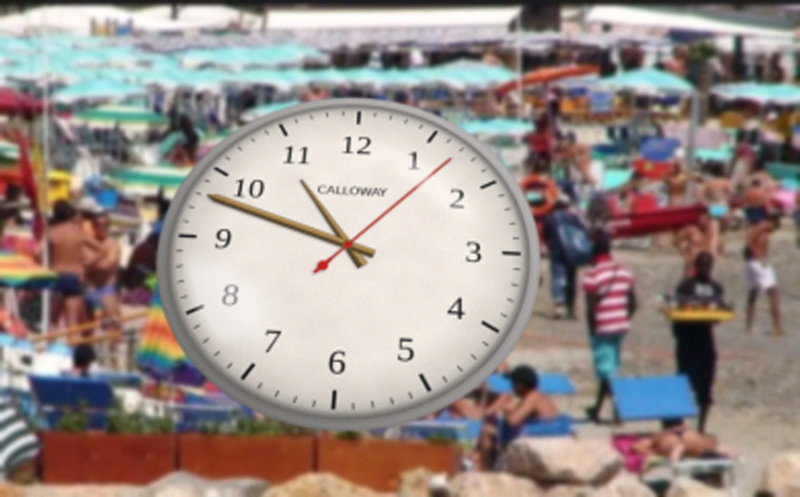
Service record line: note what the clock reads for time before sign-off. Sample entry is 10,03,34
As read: 10,48,07
